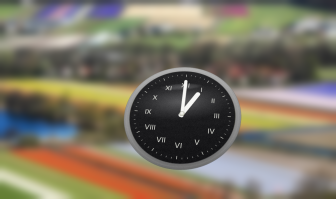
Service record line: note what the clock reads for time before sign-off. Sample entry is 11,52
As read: 1,00
